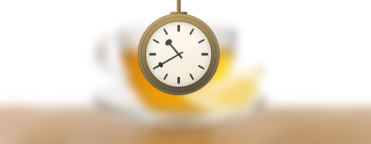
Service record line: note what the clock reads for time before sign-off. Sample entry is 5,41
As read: 10,40
